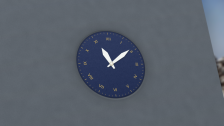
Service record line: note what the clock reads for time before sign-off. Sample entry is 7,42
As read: 11,09
